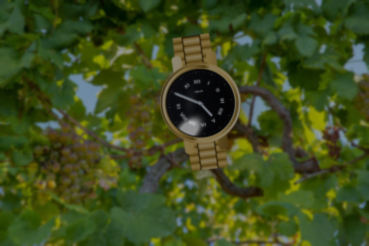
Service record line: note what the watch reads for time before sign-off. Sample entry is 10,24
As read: 4,50
